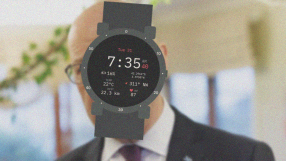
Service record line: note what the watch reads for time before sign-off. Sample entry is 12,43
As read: 7,35
